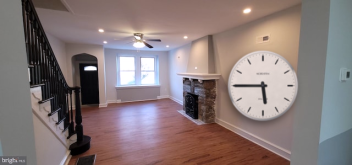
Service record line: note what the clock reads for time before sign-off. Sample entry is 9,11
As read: 5,45
